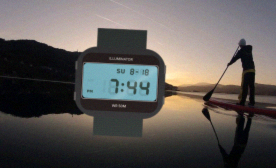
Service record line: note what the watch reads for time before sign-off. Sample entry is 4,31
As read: 7,44
